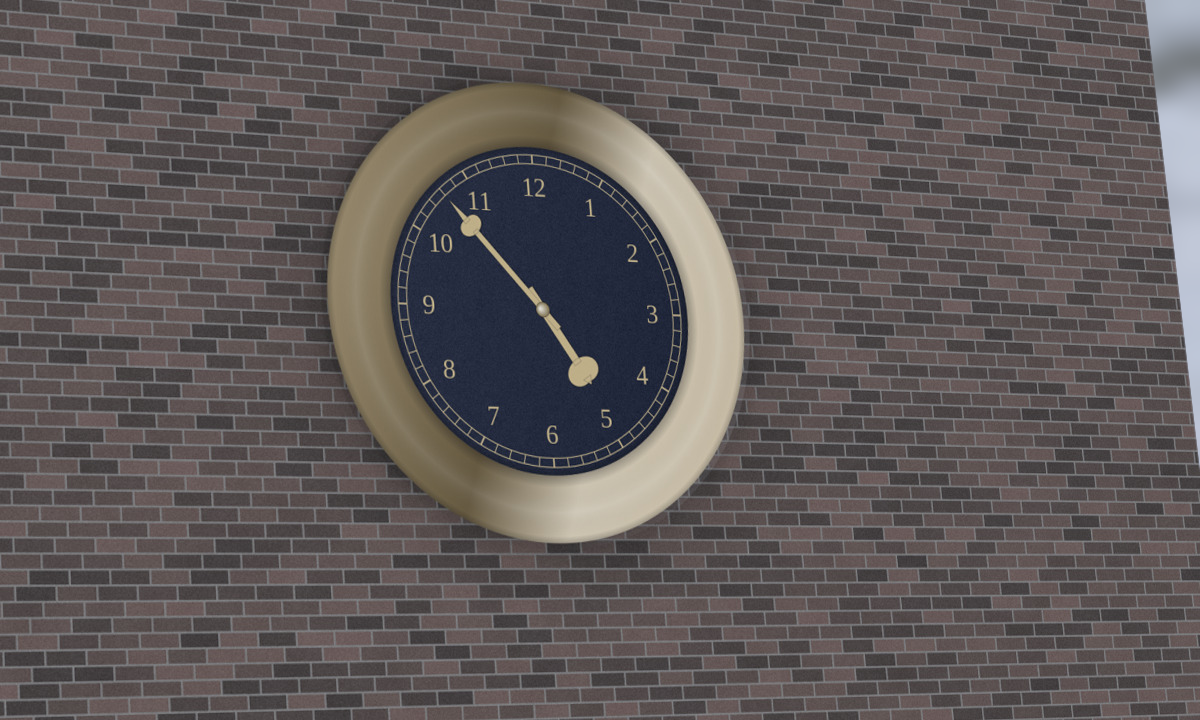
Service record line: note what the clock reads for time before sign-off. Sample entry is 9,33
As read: 4,53
